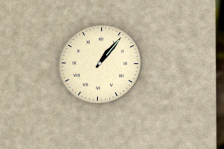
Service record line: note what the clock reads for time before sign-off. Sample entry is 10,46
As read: 1,06
